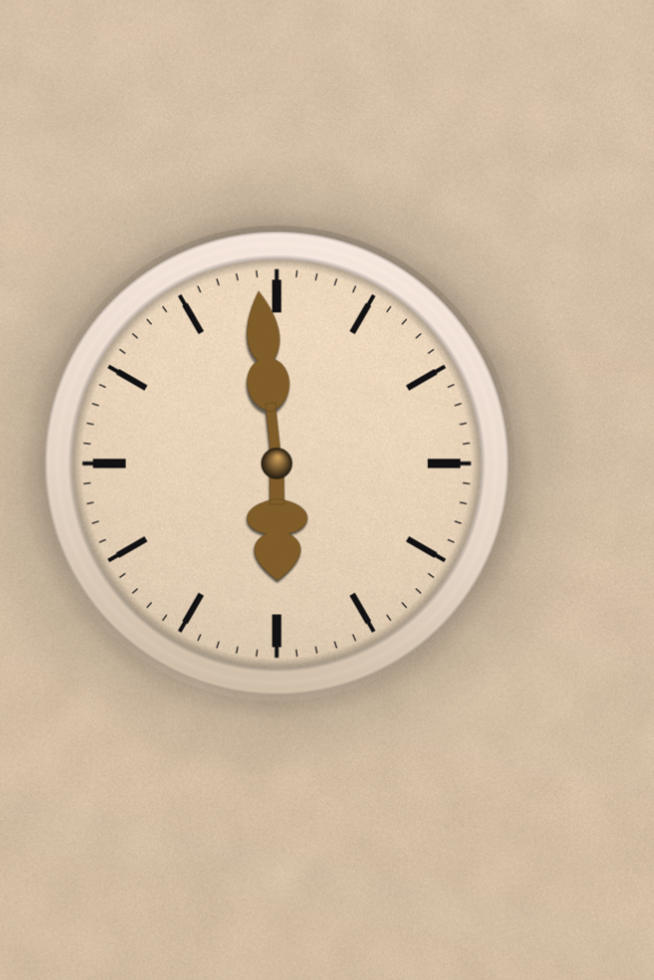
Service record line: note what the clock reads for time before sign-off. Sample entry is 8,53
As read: 5,59
